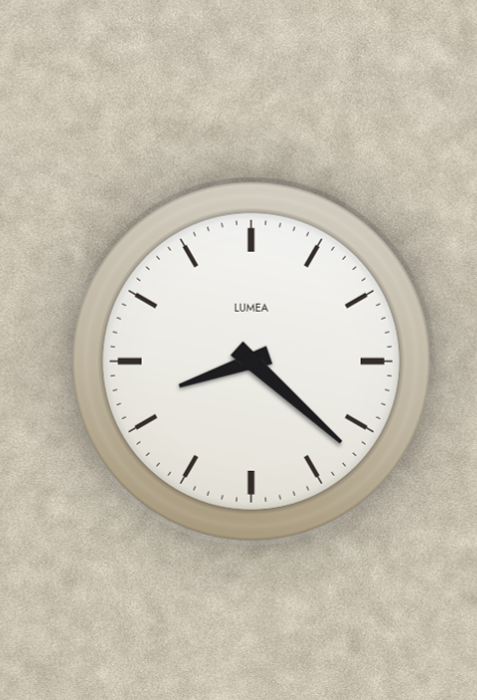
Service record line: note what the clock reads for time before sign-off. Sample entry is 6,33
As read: 8,22
